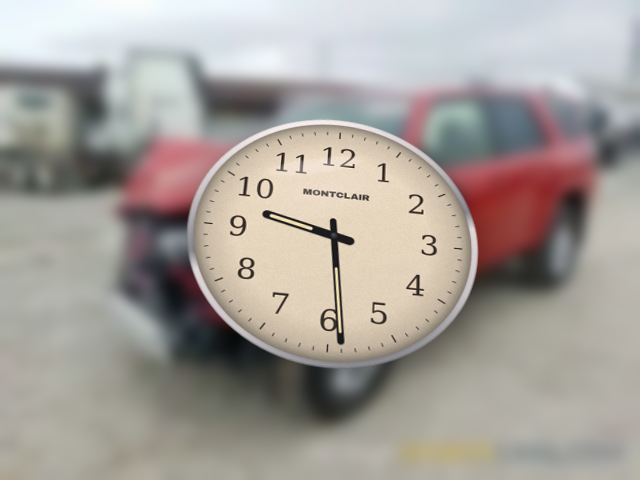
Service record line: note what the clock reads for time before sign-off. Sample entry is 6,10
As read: 9,29
